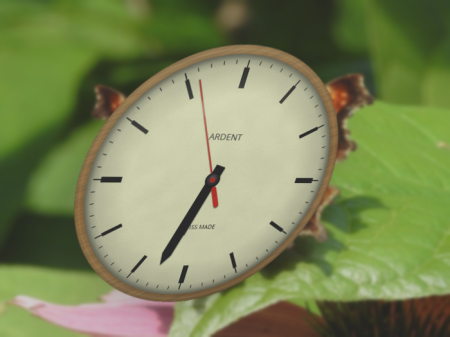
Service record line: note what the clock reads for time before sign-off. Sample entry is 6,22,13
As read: 6,32,56
